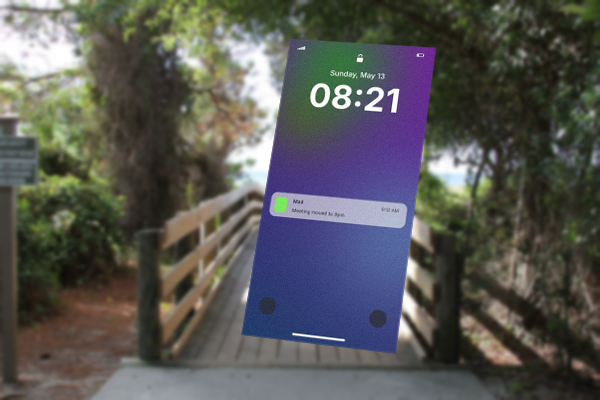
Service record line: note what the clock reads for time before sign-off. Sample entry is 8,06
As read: 8,21
